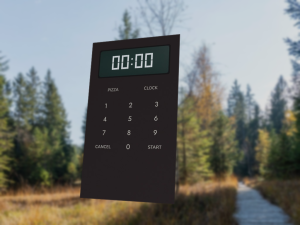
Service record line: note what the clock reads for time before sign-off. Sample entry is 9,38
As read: 0,00
